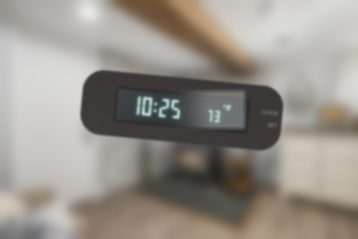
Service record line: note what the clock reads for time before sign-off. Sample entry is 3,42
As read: 10,25
